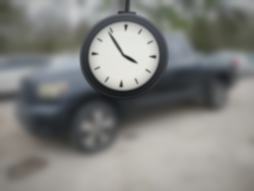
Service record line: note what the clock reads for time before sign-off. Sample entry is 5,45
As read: 3,54
